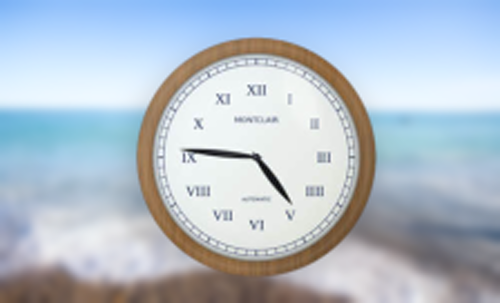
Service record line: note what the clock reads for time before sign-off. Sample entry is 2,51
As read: 4,46
